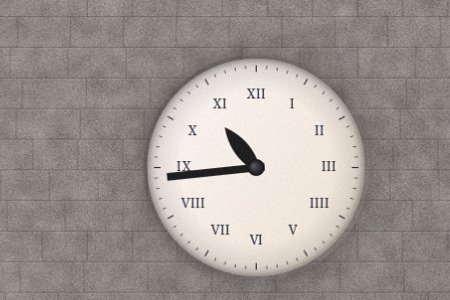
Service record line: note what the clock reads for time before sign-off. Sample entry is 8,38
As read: 10,44
